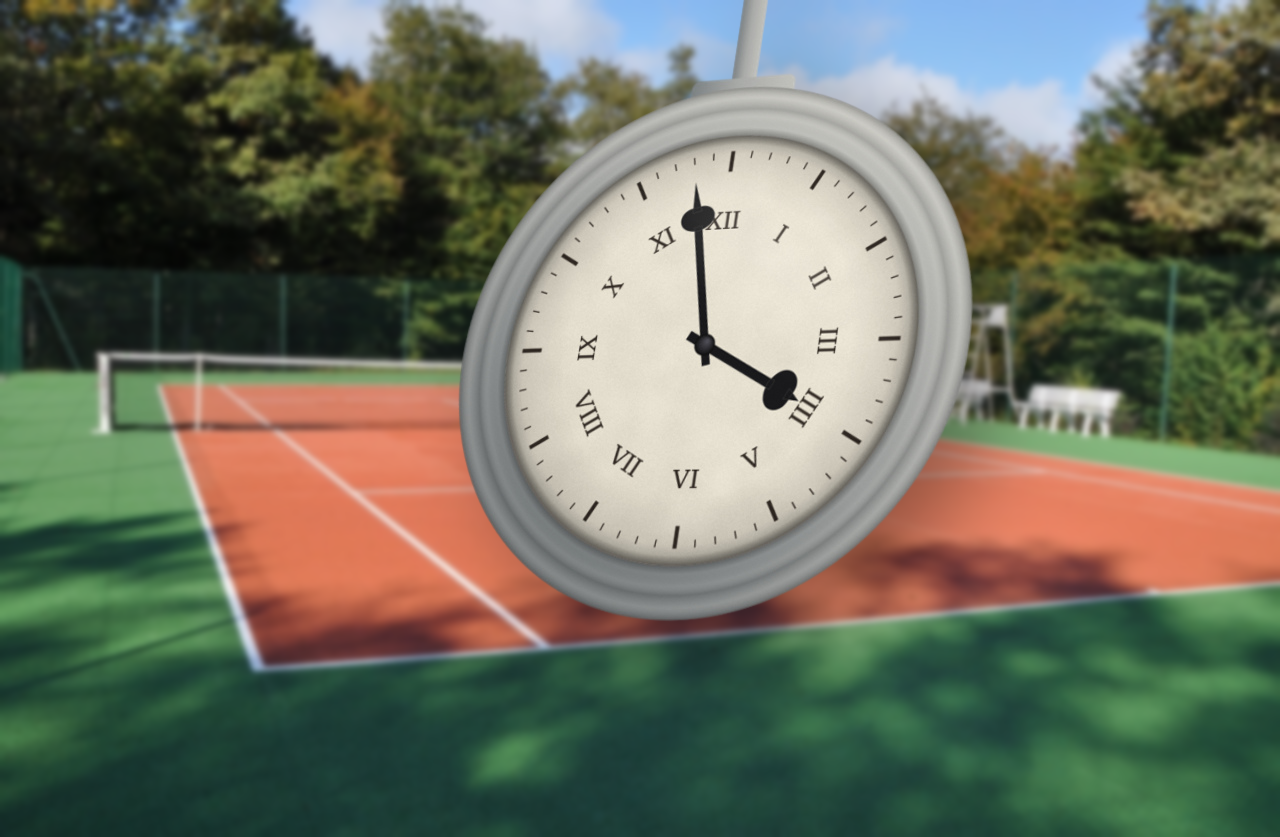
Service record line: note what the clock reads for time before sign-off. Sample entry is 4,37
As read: 3,58
